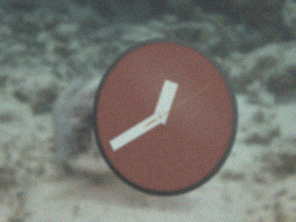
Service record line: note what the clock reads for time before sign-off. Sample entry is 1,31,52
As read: 12,40,10
